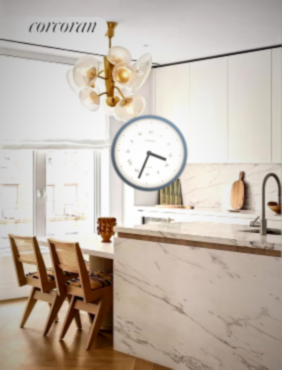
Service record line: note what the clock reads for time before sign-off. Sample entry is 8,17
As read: 3,33
